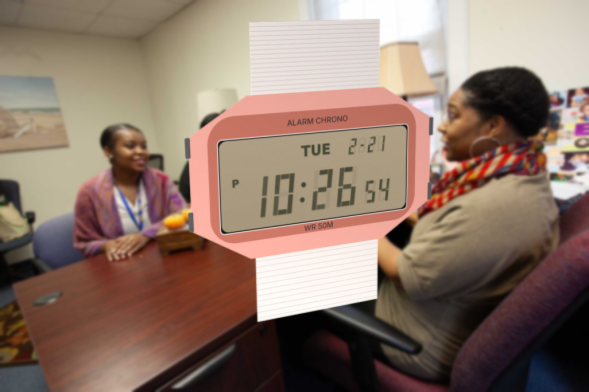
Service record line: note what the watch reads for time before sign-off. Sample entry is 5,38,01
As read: 10,26,54
